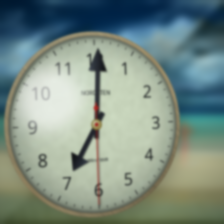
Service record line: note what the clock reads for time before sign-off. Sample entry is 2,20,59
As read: 7,00,30
